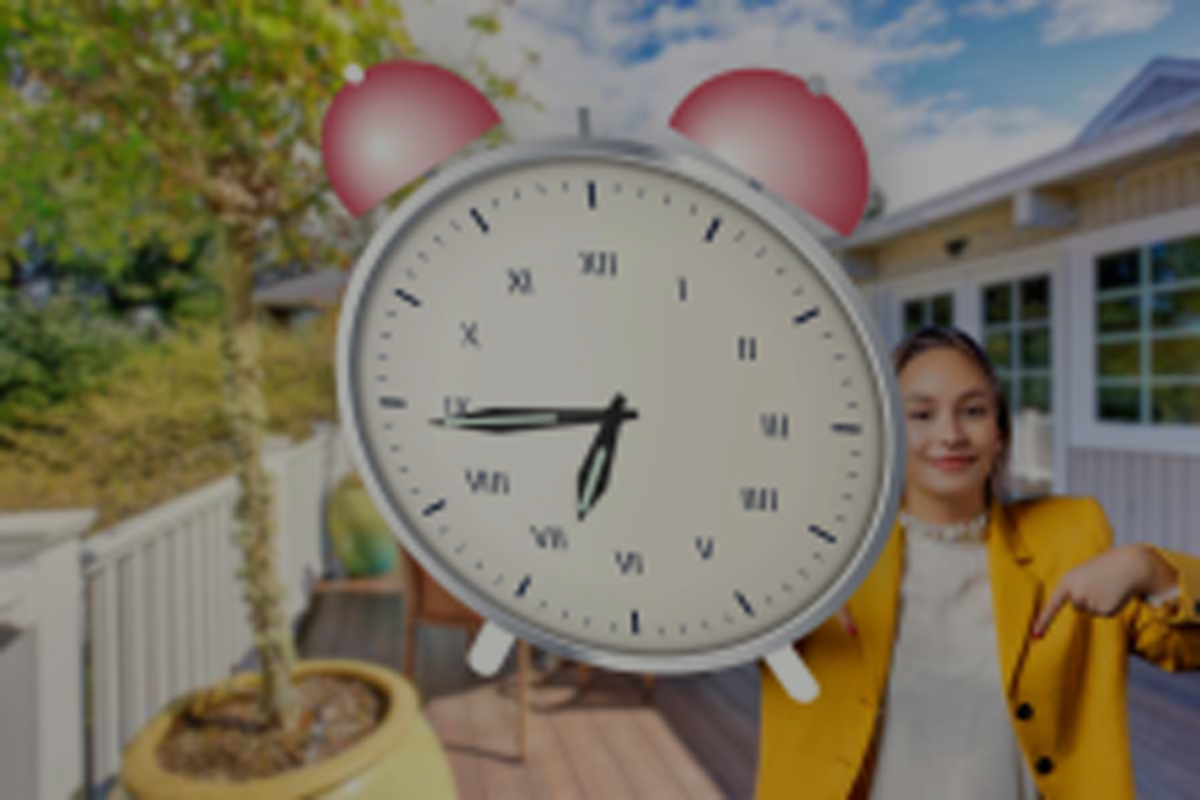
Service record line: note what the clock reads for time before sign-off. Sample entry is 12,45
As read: 6,44
